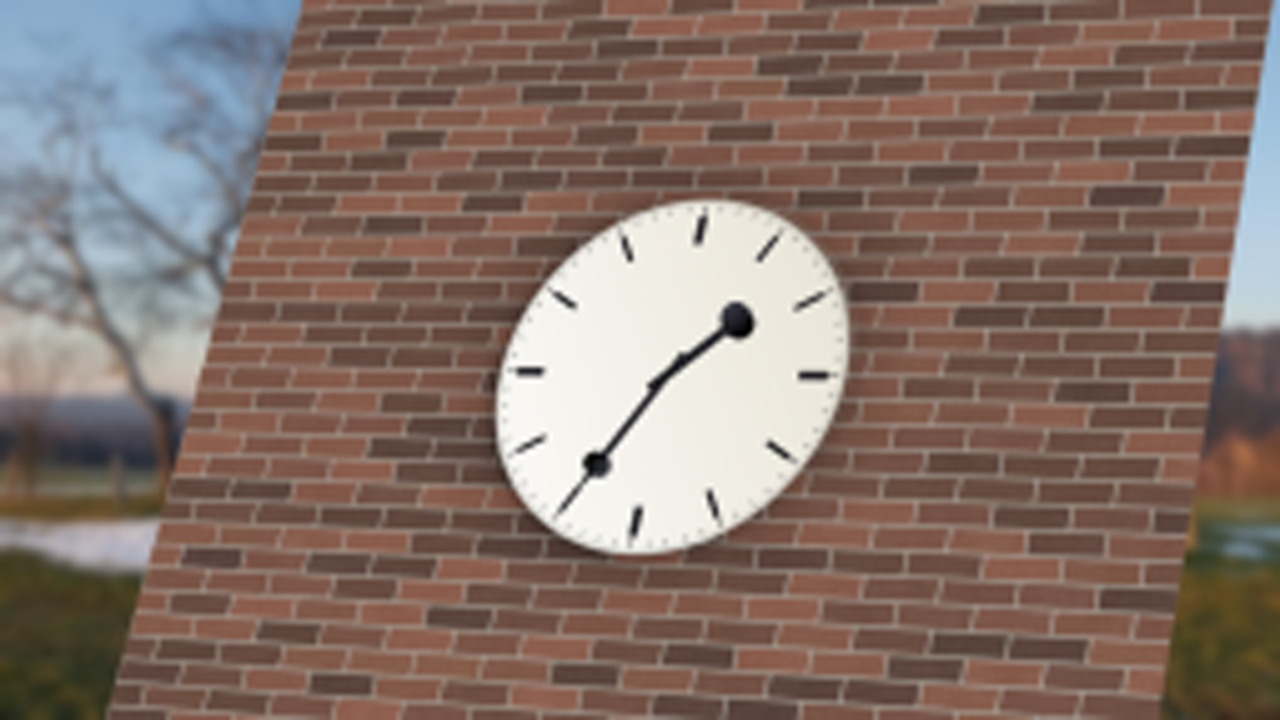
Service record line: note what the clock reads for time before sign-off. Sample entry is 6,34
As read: 1,35
